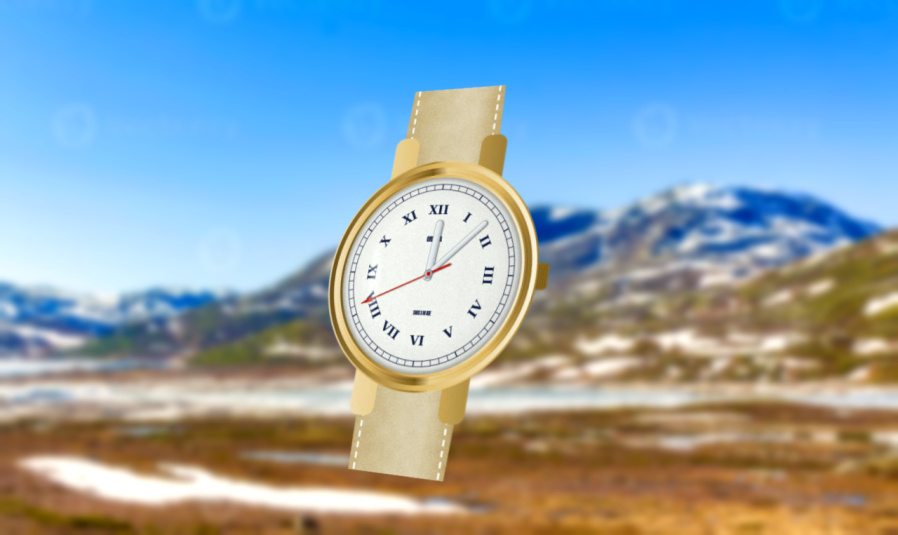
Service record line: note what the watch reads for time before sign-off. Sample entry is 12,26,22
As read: 12,07,41
